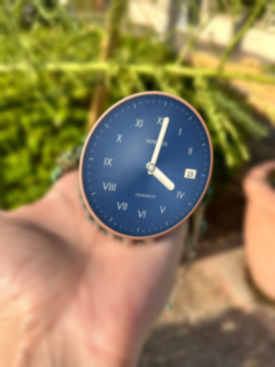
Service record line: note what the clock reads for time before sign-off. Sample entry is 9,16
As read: 4,01
